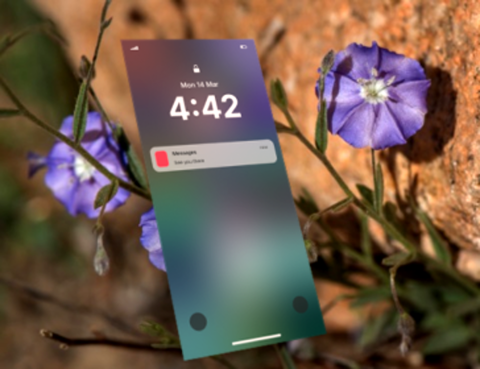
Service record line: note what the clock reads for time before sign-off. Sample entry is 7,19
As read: 4,42
